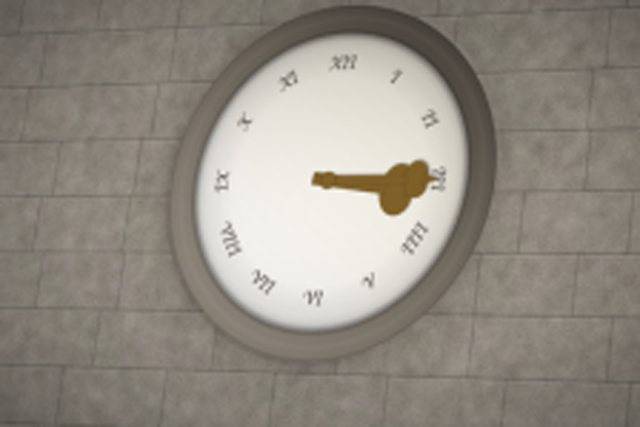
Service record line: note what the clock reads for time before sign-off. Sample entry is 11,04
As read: 3,15
